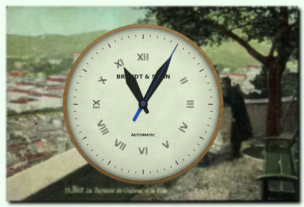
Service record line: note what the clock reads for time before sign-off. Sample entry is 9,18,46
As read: 11,05,05
